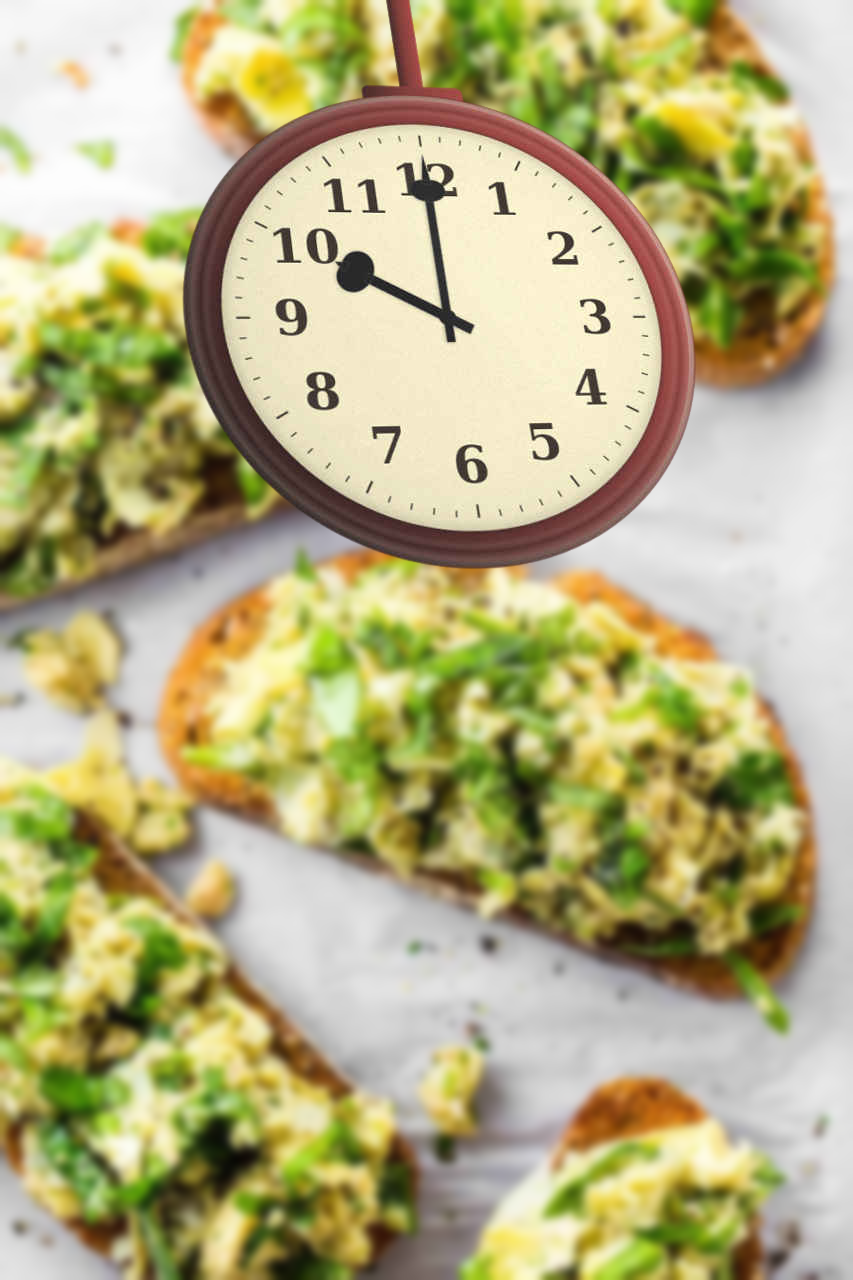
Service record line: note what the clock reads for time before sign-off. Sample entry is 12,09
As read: 10,00
